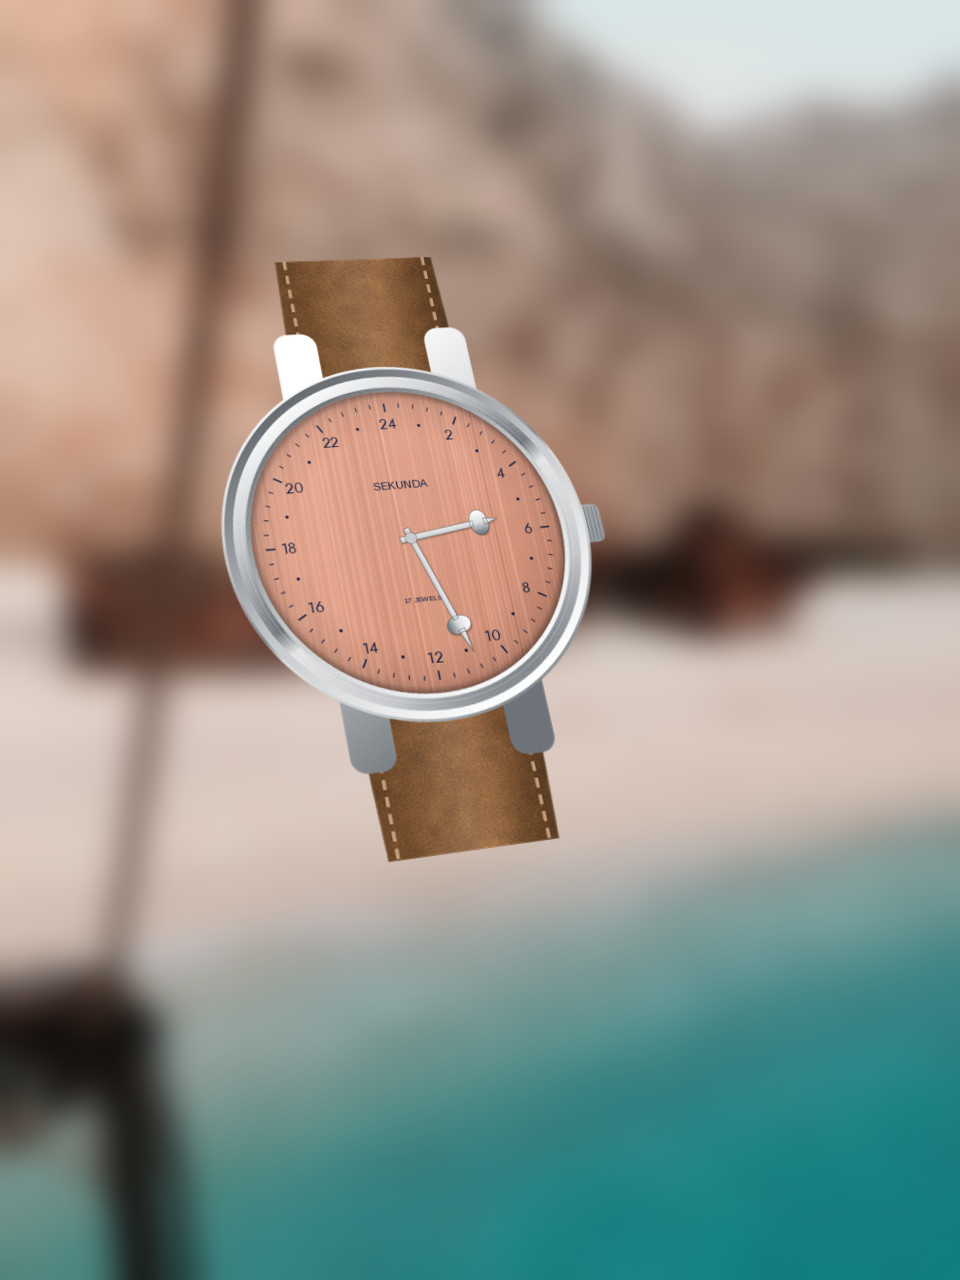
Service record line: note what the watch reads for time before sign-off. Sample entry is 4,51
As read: 5,27
